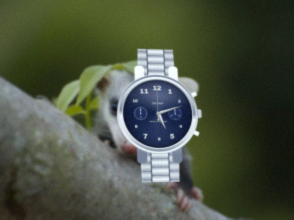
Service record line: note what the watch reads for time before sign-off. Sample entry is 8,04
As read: 5,12
